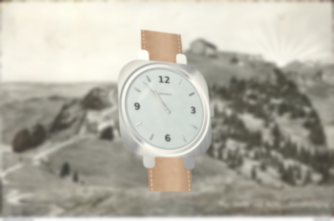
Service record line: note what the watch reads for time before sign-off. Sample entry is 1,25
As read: 10,53
